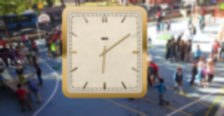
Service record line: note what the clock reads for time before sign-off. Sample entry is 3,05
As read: 6,09
